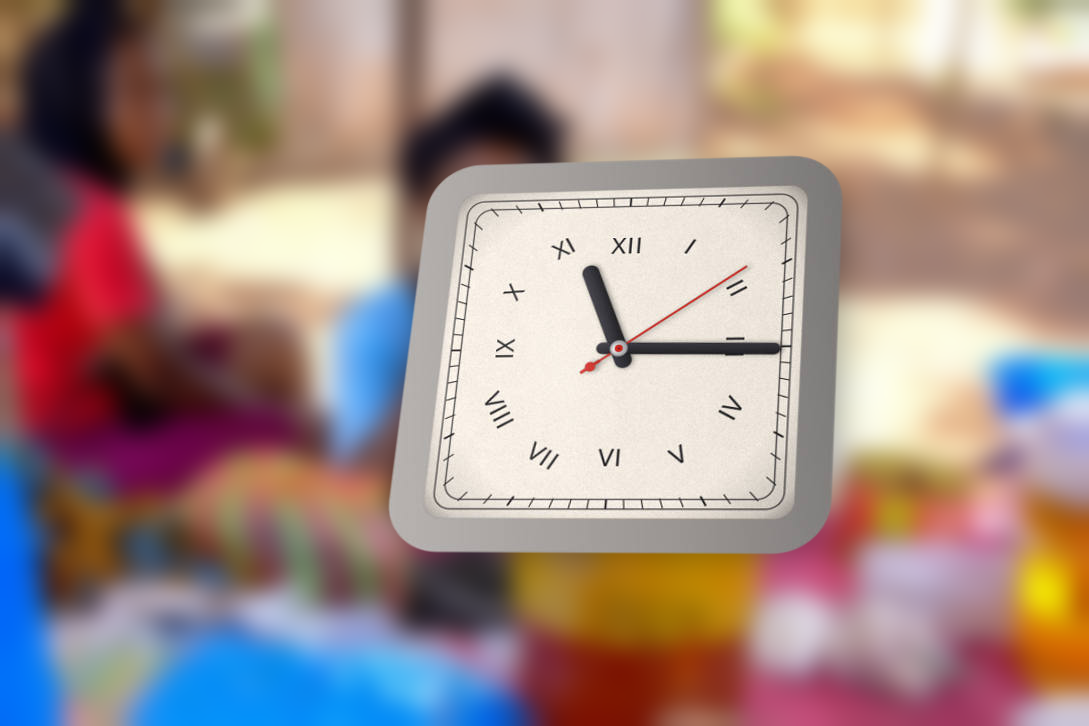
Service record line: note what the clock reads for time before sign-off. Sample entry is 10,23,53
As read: 11,15,09
